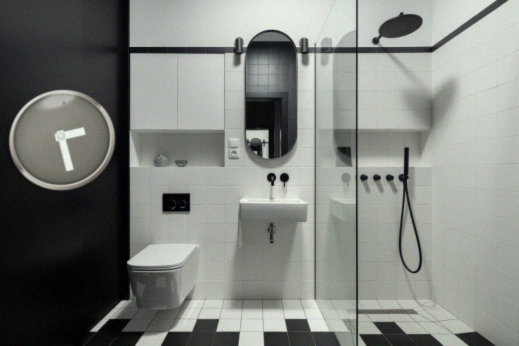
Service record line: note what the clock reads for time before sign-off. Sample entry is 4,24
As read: 2,27
